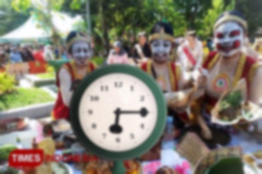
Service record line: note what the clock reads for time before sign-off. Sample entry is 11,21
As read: 6,15
